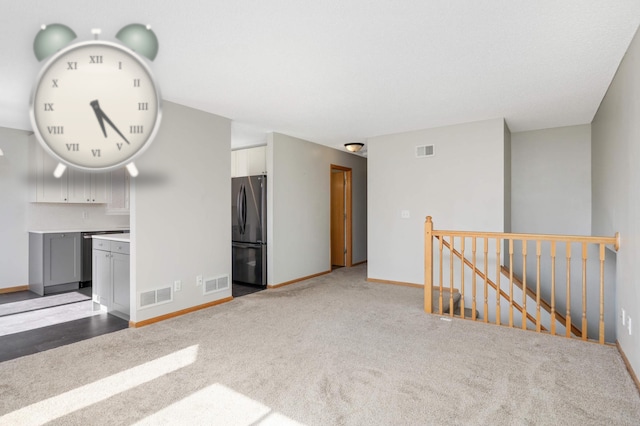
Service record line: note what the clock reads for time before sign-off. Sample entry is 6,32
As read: 5,23
